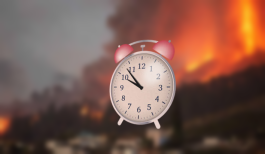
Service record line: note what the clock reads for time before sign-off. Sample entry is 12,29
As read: 9,53
